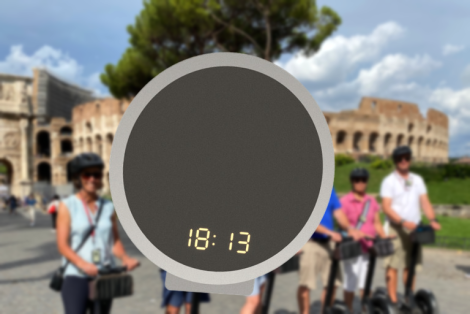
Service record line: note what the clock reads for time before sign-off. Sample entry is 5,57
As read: 18,13
